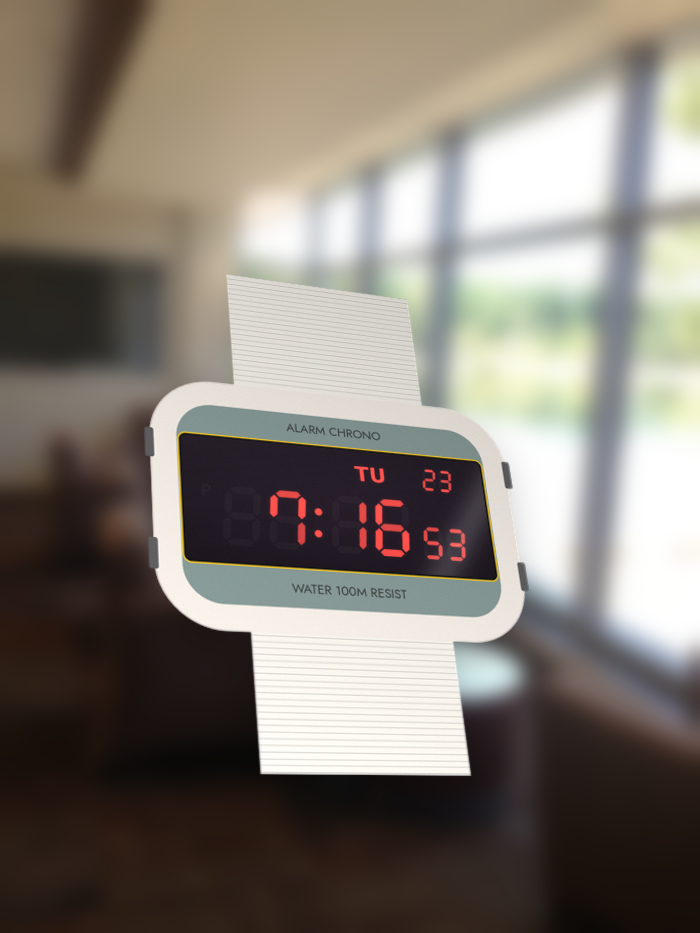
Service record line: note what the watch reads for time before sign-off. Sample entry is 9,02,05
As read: 7,16,53
